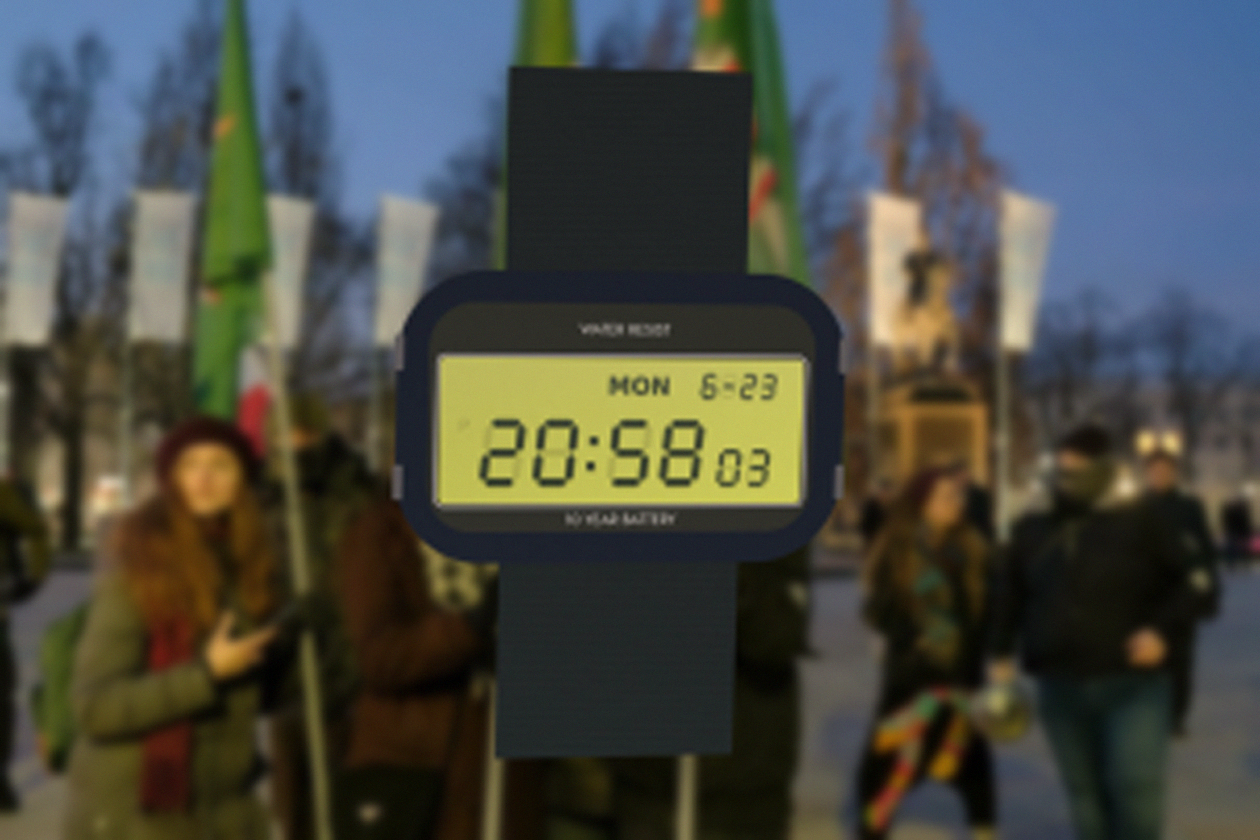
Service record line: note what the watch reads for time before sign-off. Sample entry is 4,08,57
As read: 20,58,03
